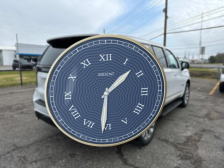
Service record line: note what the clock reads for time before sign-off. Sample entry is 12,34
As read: 1,31
